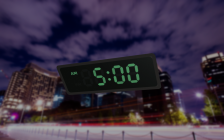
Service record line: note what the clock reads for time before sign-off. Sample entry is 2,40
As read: 5,00
